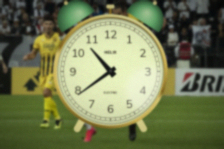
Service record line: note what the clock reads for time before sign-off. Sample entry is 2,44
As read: 10,39
